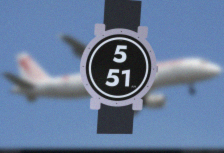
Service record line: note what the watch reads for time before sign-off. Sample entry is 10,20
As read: 5,51
